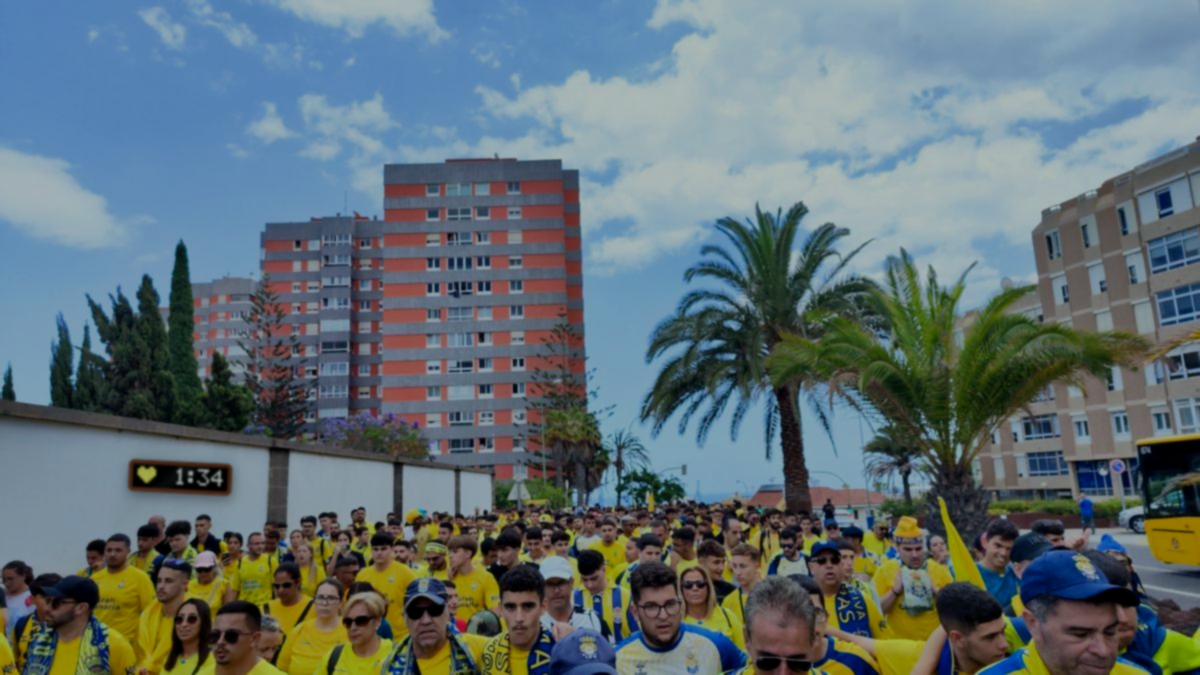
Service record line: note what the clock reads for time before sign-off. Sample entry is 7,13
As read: 1,34
